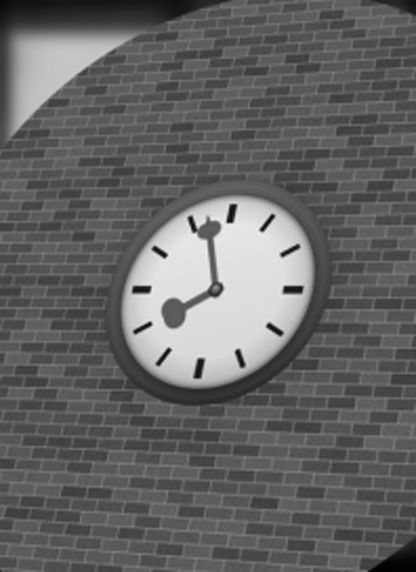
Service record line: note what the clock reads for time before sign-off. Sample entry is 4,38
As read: 7,57
